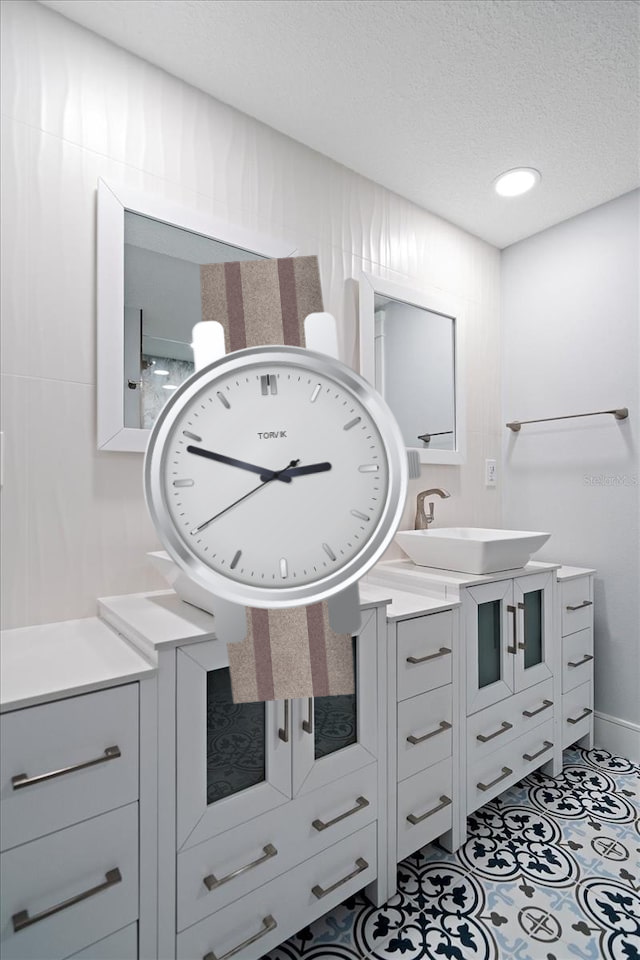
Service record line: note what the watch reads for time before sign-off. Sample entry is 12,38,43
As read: 2,48,40
